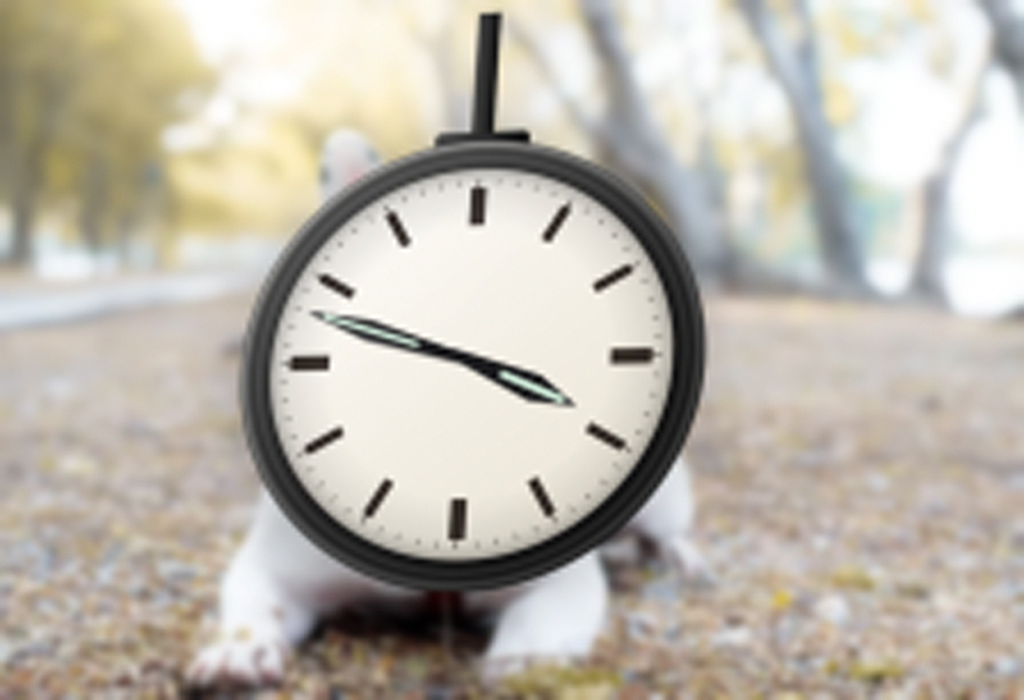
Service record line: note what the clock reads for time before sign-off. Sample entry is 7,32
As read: 3,48
